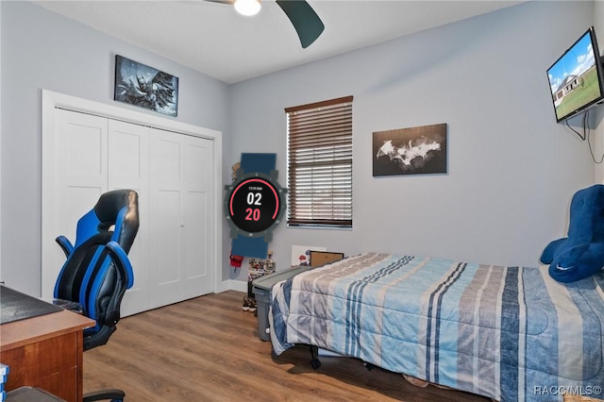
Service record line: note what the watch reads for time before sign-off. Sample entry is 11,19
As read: 2,20
